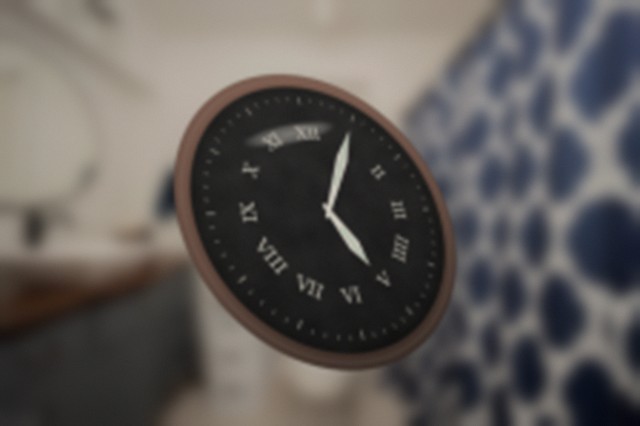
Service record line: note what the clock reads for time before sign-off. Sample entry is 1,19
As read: 5,05
